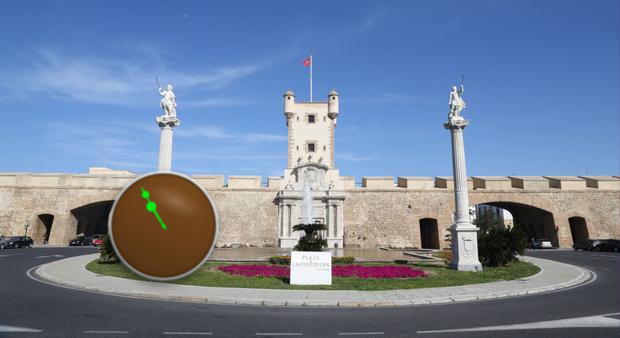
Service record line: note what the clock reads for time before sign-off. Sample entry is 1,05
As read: 10,55
